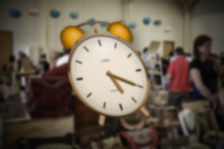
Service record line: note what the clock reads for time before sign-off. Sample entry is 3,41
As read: 5,20
